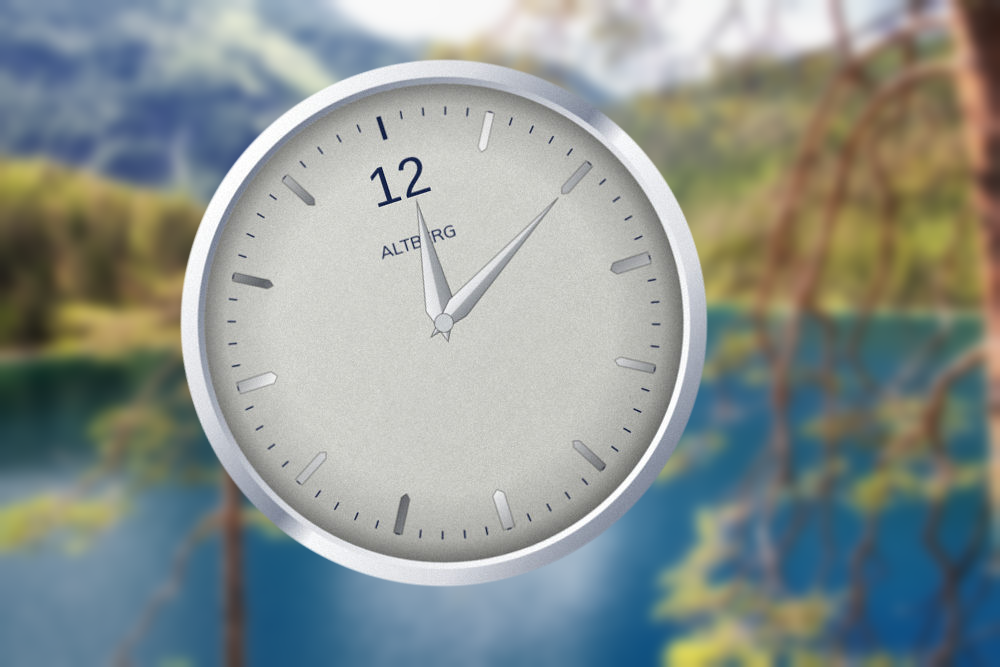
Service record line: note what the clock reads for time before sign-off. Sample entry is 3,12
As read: 12,10
